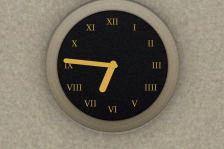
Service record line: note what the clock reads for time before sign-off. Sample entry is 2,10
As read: 6,46
